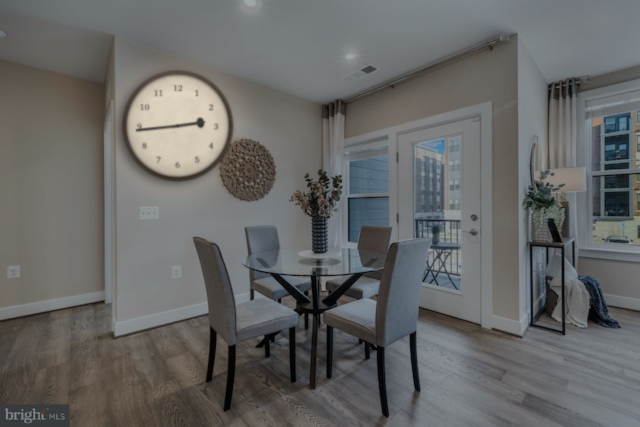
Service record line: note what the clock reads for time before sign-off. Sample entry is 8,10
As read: 2,44
